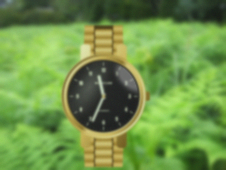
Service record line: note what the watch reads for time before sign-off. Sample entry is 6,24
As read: 11,34
